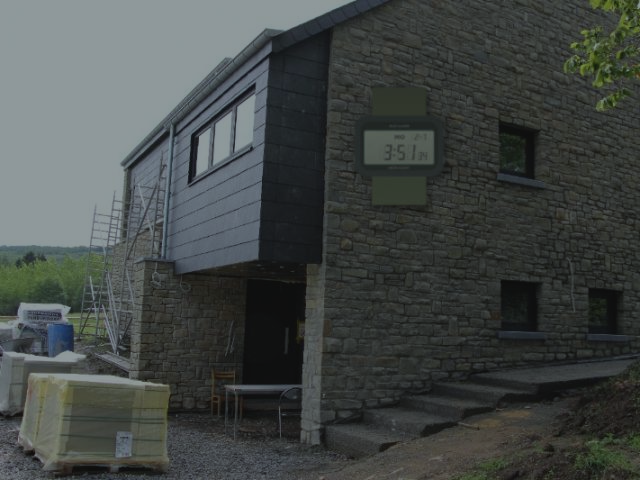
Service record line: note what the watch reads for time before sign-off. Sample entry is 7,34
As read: 3,51
